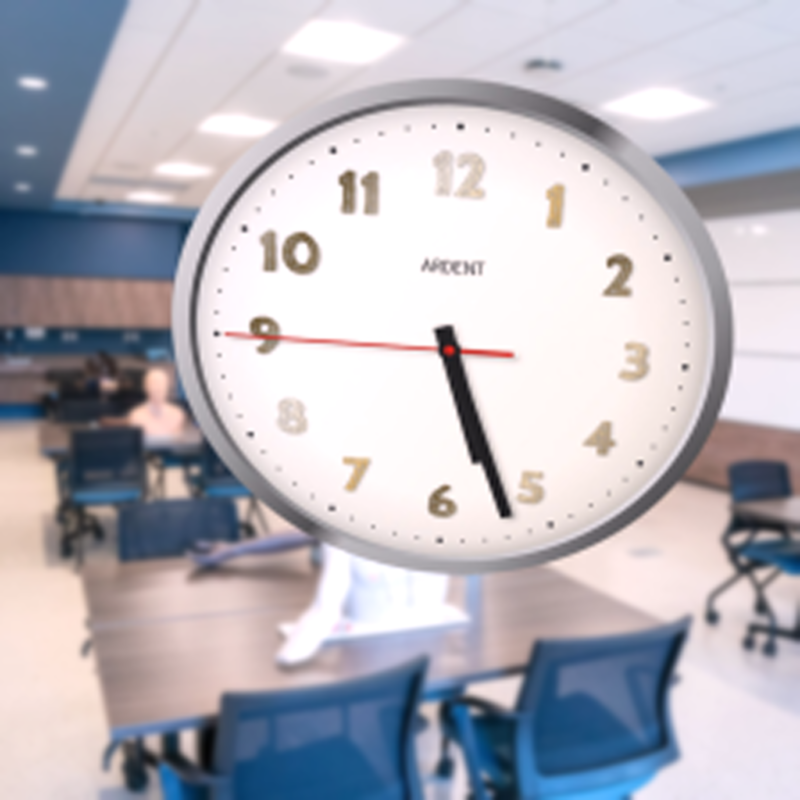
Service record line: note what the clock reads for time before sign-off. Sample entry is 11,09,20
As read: 5,26,45
